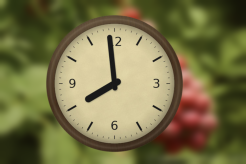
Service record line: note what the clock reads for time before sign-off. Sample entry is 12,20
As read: 7,59
